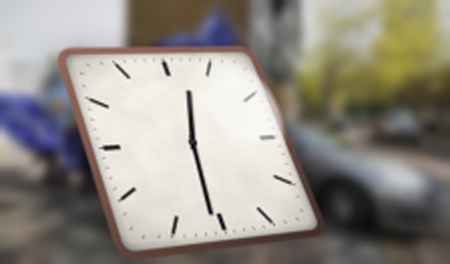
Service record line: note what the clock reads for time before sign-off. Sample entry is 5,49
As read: 12,31
